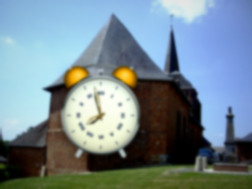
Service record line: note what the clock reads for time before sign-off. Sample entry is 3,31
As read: 7,58
